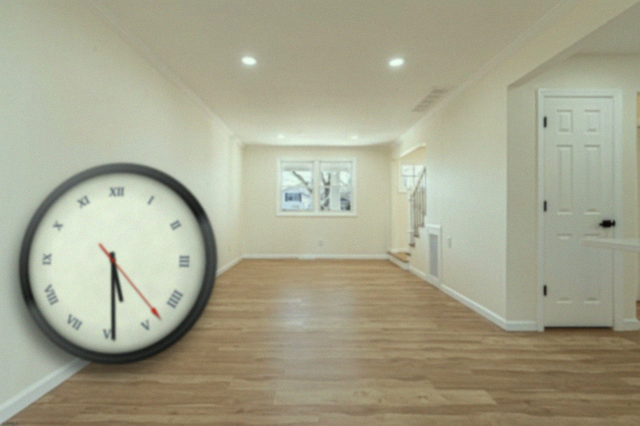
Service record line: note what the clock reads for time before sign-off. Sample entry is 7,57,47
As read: 5,29,23
